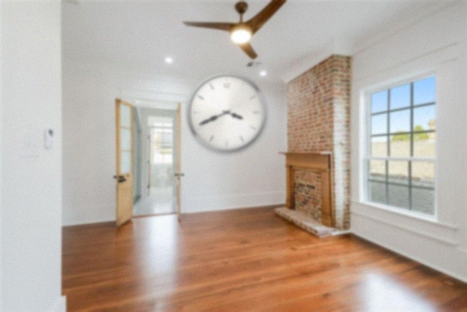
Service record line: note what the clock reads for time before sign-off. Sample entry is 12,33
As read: 3,41
